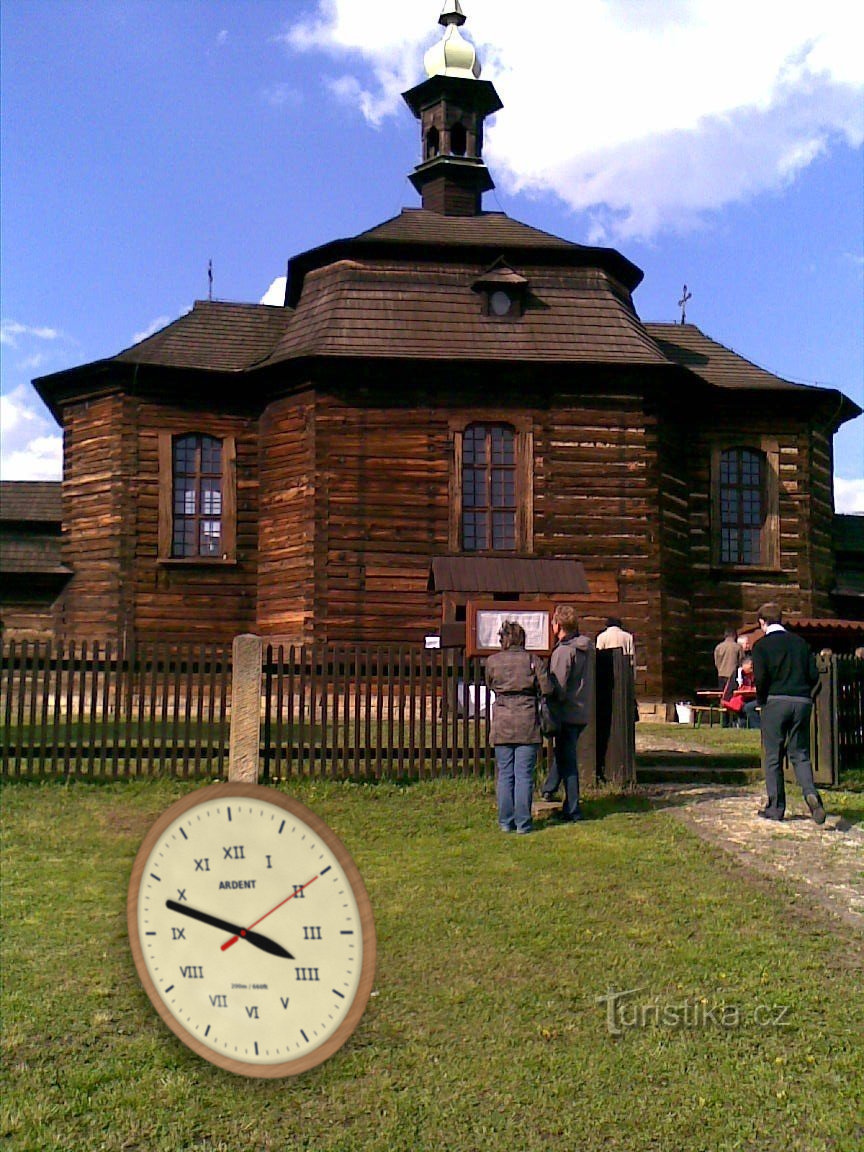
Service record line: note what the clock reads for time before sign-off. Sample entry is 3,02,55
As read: 3,48,10
